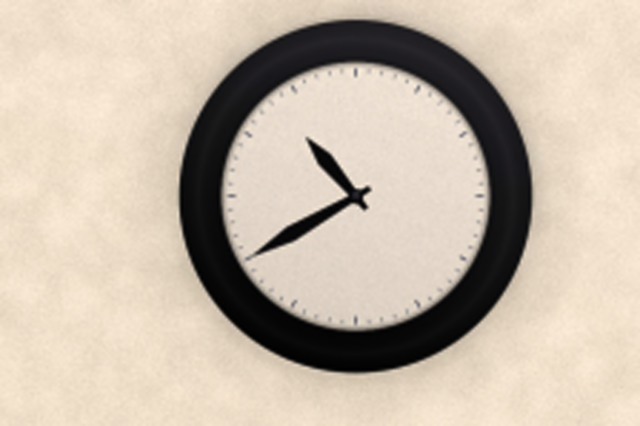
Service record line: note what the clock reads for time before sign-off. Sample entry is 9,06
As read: 10,40
